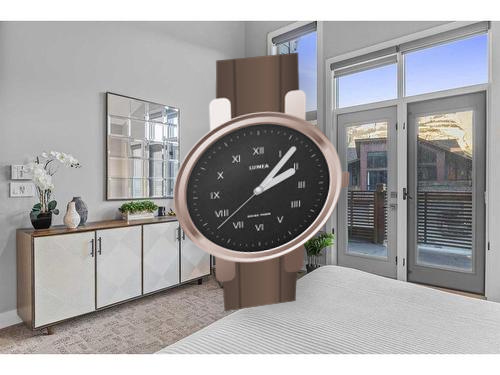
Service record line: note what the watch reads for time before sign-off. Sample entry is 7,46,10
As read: 2,06,38
